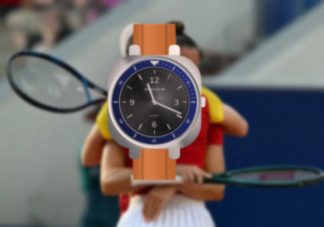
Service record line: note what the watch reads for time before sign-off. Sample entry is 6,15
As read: 11,19
